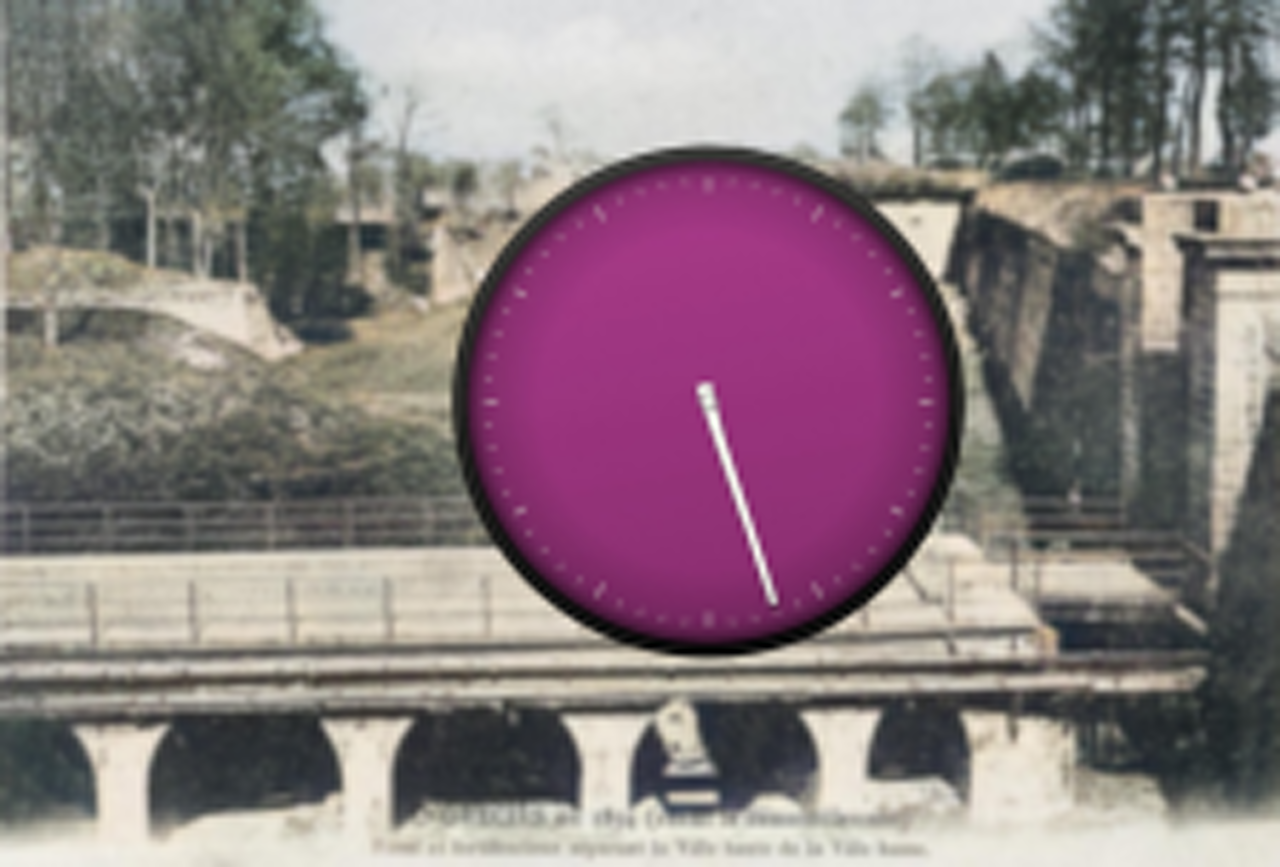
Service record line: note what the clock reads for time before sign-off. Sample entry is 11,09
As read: 5,27
